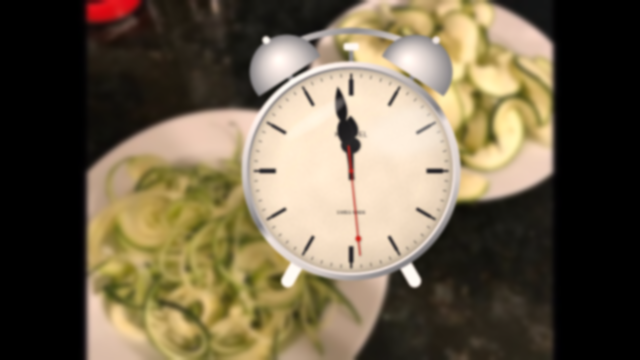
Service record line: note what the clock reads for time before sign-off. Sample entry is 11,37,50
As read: 11,58,29
